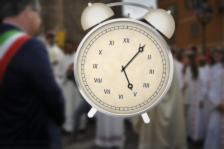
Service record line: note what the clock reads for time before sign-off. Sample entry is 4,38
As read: 5,06
